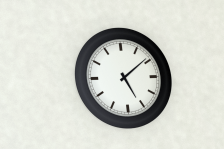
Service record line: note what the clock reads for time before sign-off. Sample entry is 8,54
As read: 5,09
